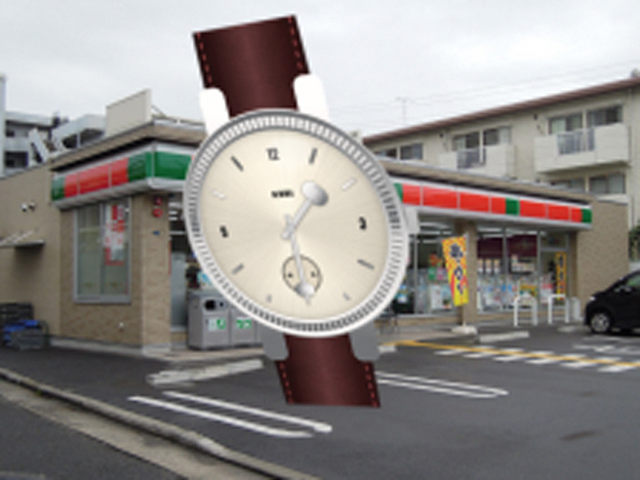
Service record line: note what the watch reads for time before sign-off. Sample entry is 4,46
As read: 1,30
